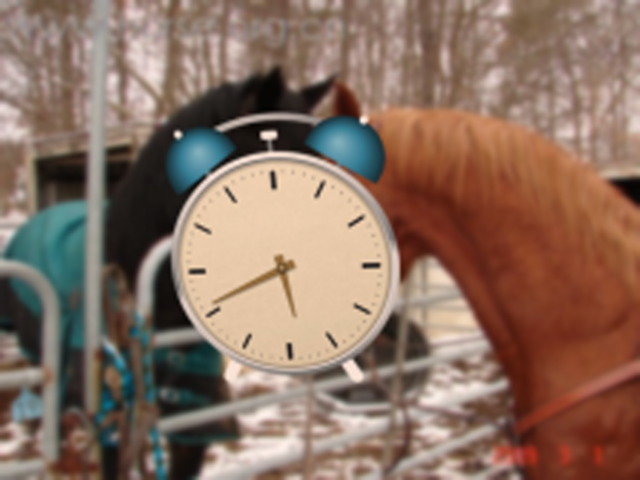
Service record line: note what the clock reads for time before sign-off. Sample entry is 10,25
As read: 5,41
